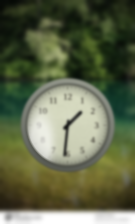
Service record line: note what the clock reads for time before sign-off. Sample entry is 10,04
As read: 1,31
